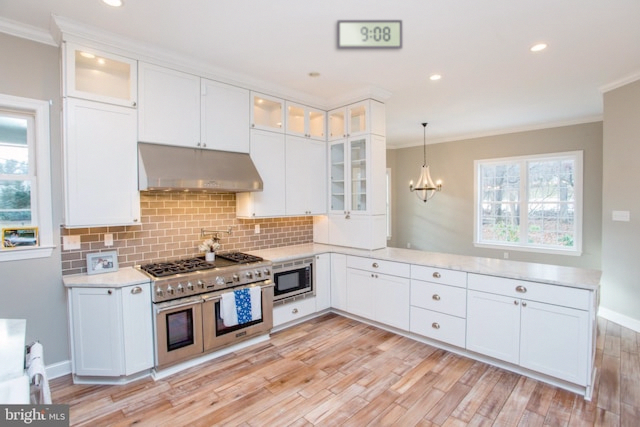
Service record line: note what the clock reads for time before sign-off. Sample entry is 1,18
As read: 9,08
